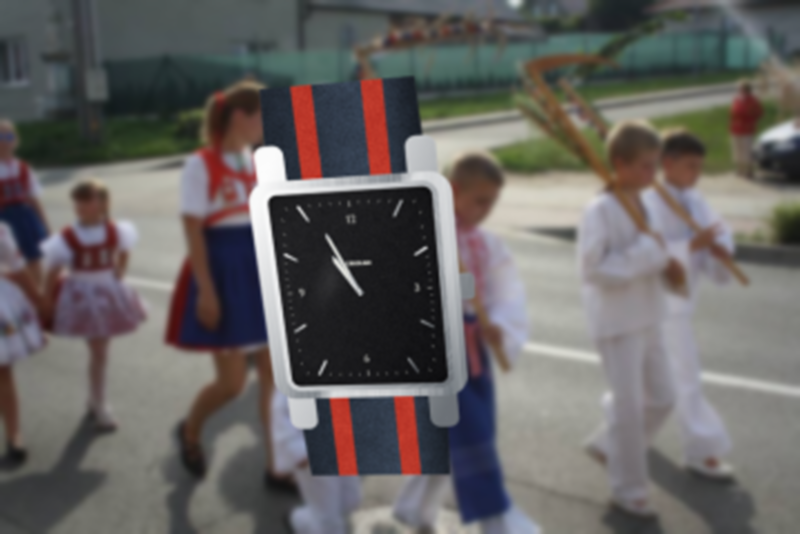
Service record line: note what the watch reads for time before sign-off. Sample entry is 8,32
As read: 10,56
